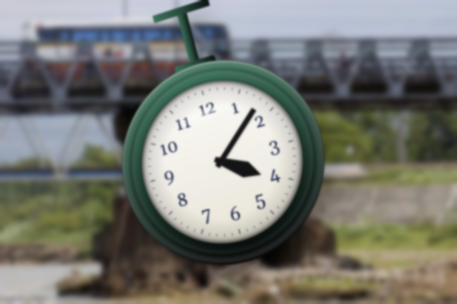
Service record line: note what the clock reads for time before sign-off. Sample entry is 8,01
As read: 4,08
